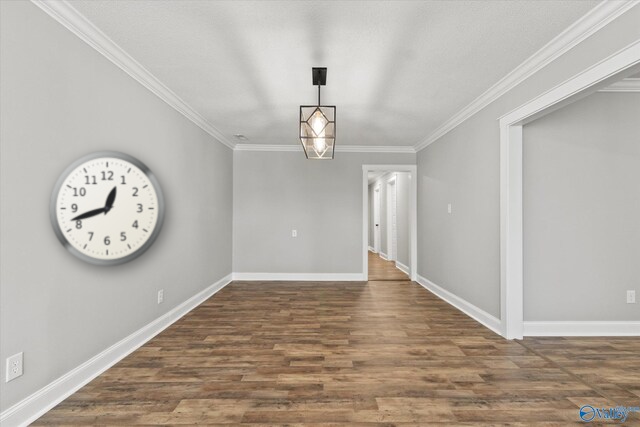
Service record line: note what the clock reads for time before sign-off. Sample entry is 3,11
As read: 12,42
